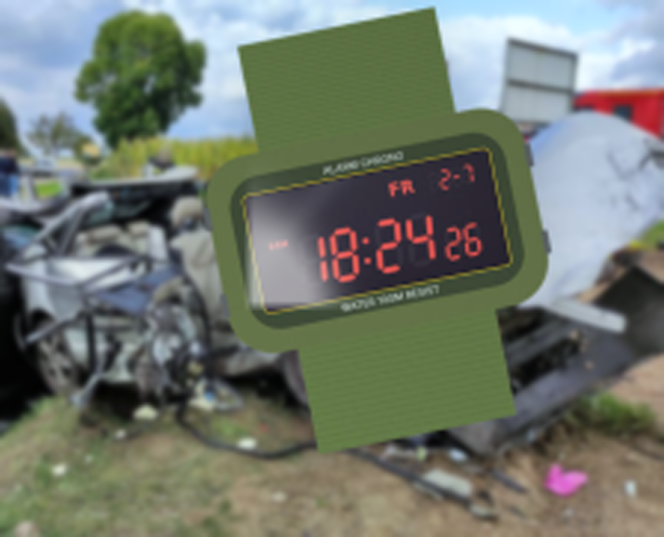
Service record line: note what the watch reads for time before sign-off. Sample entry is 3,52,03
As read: 18,24,26
